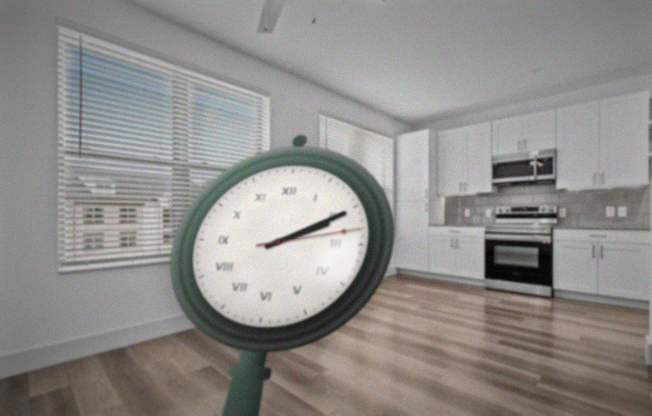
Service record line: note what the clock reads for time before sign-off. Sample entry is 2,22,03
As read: 2,10,13
